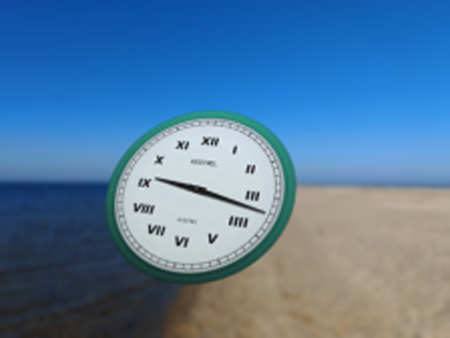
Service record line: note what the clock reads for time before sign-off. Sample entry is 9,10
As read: 9,17
